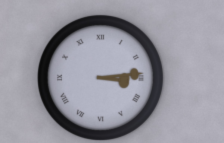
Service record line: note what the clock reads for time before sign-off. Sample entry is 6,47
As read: 3,14
